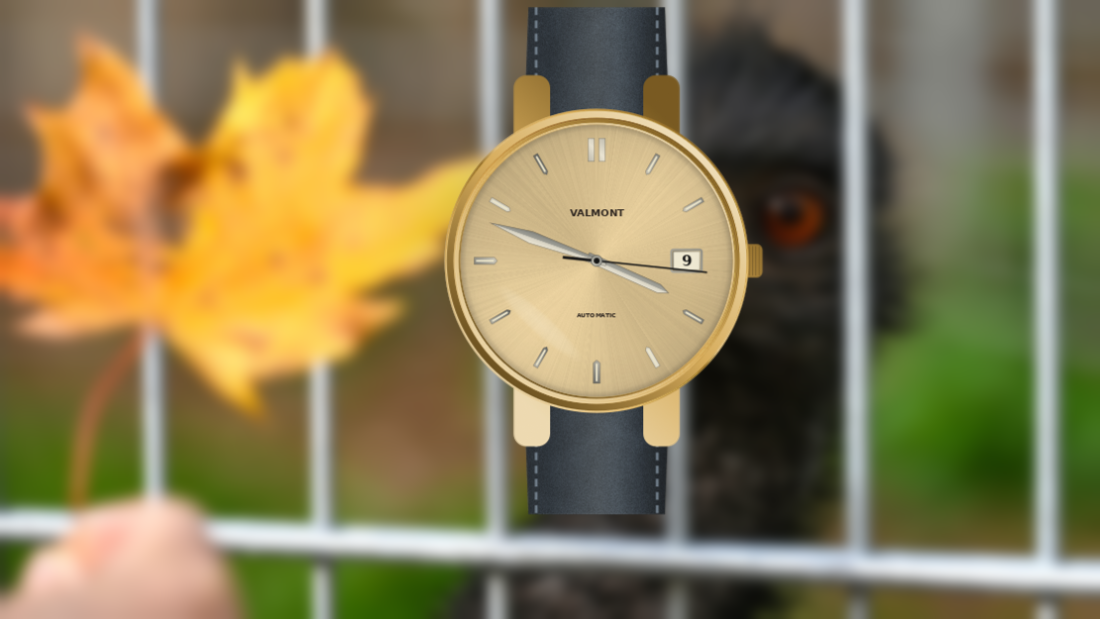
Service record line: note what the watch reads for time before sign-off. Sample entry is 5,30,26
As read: 3,48,16
